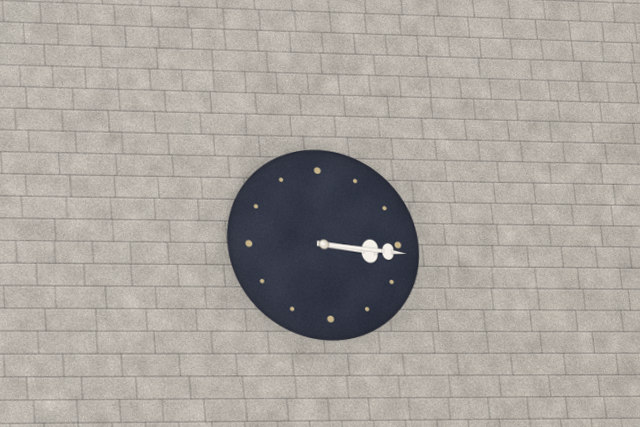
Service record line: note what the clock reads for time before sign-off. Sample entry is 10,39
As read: 3,16
